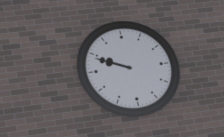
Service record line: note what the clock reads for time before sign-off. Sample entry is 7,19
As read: 9,49
